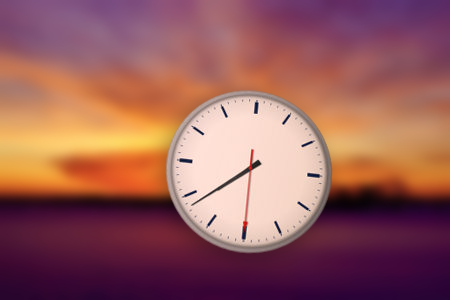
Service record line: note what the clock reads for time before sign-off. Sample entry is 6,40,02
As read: 7,38,30
